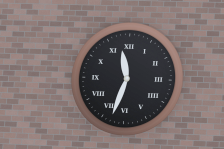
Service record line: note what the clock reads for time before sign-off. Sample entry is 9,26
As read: 11,33
